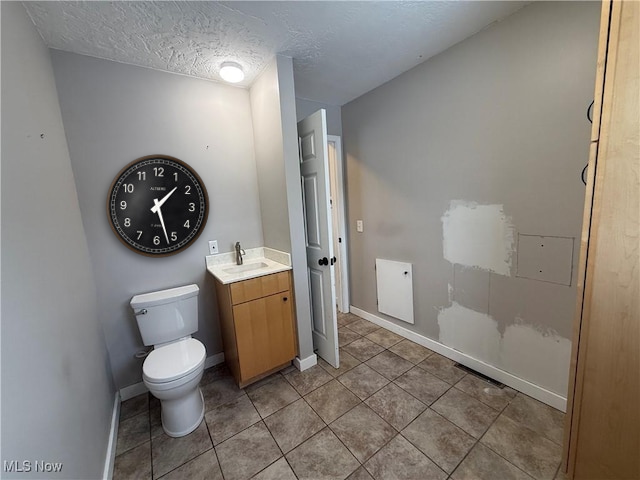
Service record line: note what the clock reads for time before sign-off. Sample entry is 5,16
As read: 1,27
